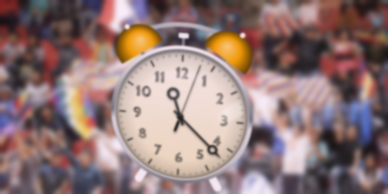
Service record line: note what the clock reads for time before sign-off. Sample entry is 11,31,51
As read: 11,22,03
